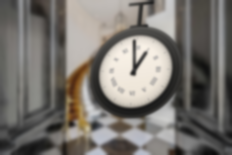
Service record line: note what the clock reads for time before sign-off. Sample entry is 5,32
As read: 12,59
